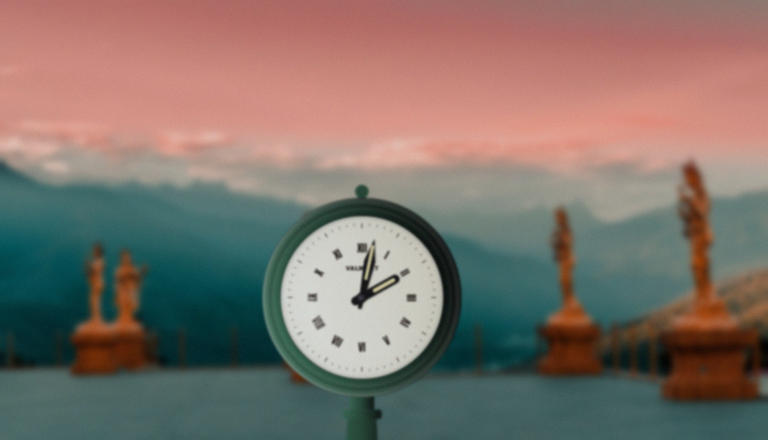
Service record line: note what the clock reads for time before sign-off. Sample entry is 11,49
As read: 2,02
